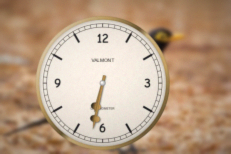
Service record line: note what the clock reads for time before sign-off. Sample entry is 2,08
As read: 6,32
